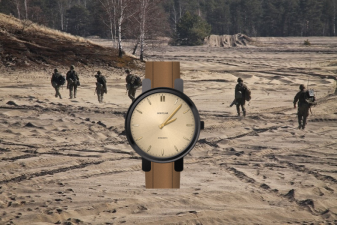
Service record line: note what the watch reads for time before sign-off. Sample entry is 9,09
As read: 2,07
